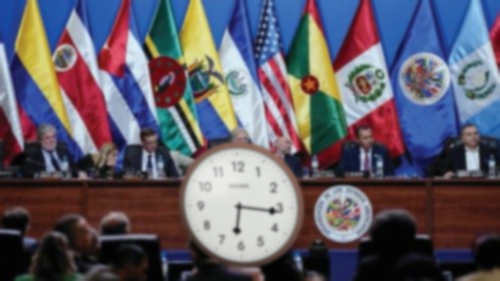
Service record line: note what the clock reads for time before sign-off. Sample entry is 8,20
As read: 6,16
